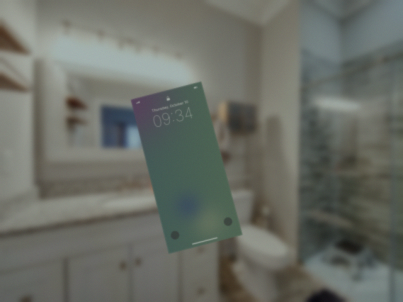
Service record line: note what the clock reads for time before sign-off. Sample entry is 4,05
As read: 9,34
